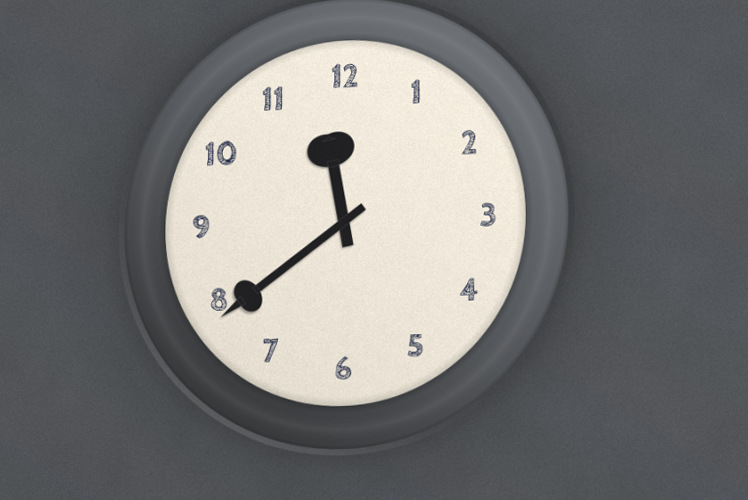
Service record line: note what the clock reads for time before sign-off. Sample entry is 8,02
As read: 11,39
